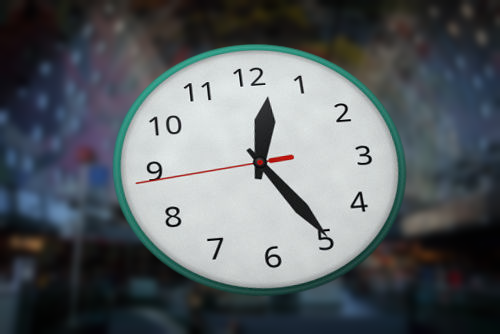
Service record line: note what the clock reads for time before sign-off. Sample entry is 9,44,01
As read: 12,24,44
